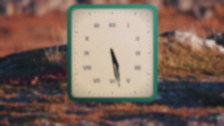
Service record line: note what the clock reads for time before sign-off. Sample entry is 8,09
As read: 5,28
